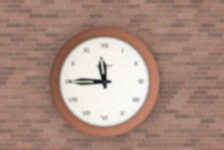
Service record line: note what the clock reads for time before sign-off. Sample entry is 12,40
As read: 11,45
